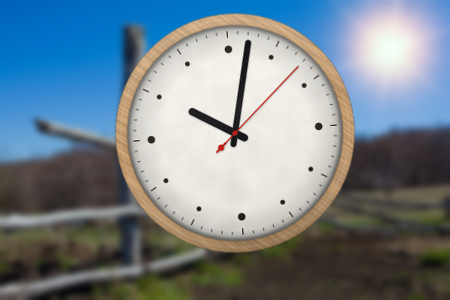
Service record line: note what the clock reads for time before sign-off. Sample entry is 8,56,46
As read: 10,02,08
